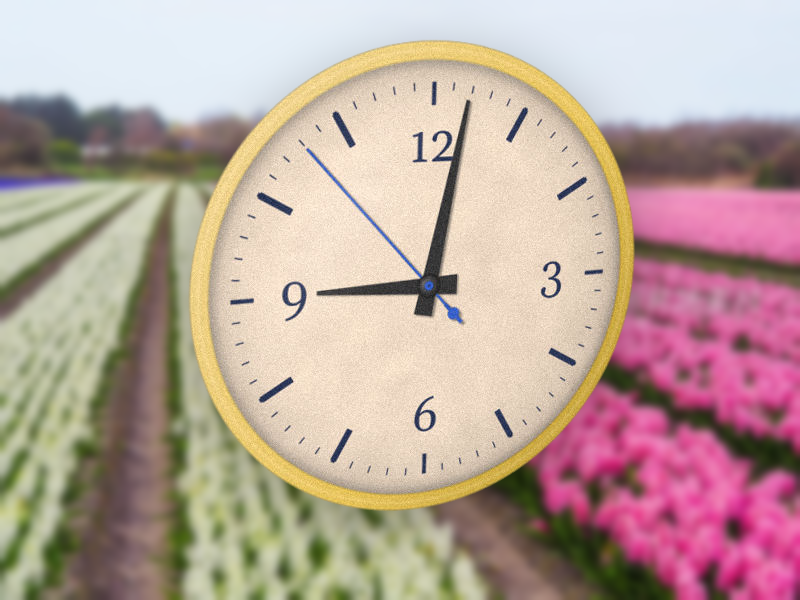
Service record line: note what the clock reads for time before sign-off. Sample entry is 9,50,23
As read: 9,01,53
